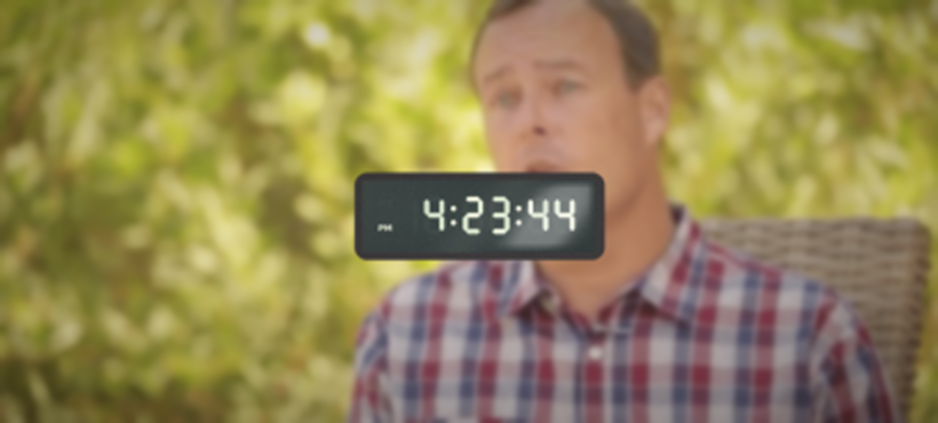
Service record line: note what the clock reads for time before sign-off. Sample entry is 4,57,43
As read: 4,23,44
